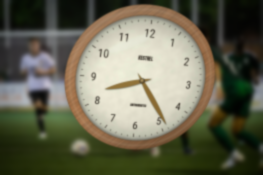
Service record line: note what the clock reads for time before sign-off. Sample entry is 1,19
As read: 8,24
